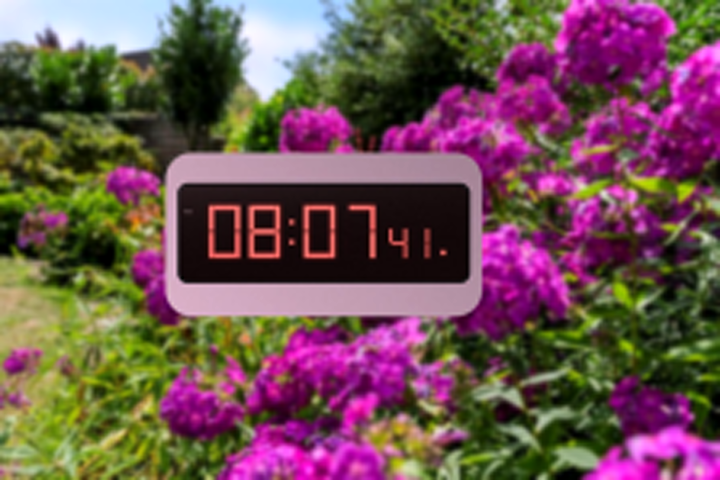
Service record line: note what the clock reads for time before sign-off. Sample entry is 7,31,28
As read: 8,07,41
